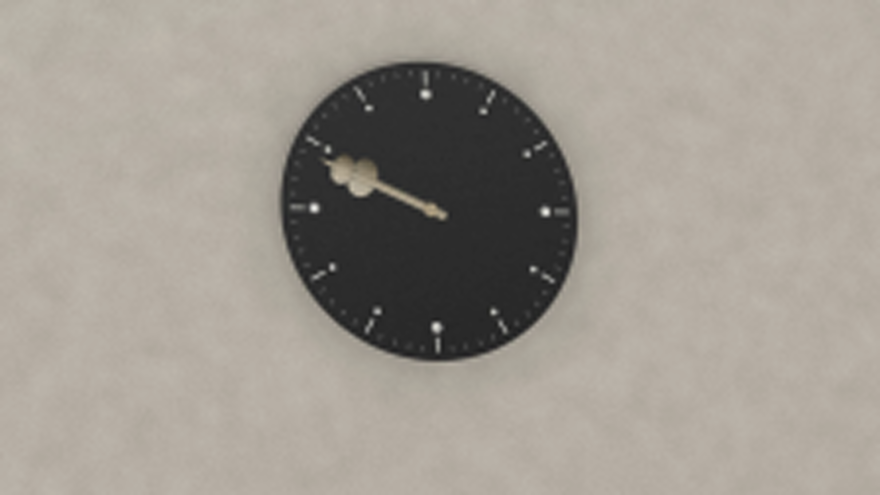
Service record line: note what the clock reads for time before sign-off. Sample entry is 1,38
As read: 9,49
